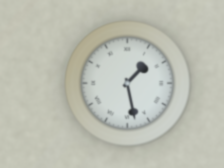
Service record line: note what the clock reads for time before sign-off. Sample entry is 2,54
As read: 1,28
